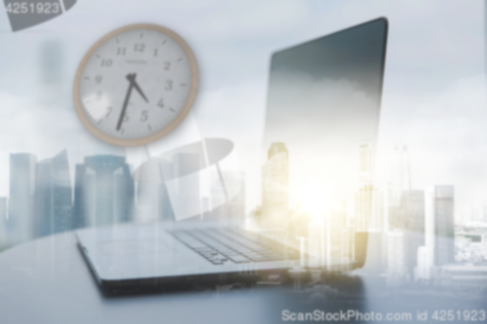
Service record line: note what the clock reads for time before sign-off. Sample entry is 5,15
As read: 4,31
